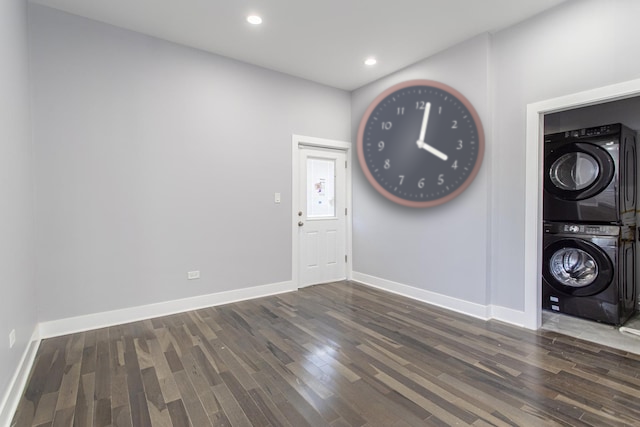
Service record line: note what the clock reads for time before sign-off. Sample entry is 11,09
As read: 4,02
